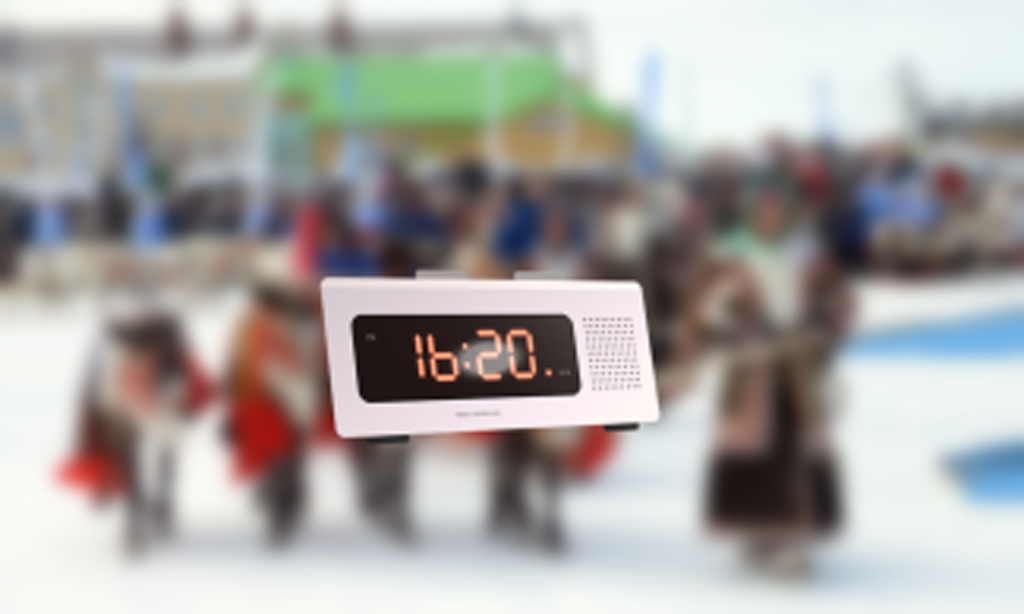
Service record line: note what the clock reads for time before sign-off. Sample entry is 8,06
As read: 16,20
